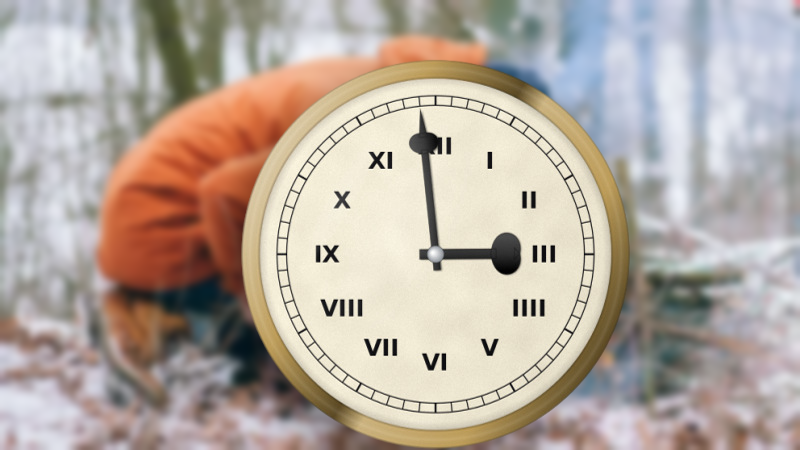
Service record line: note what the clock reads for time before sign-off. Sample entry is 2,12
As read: 2,59
